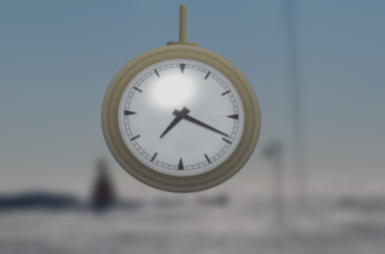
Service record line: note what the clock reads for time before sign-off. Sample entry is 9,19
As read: 7,19
